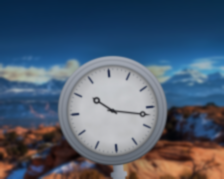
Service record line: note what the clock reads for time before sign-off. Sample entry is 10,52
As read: 10,17
